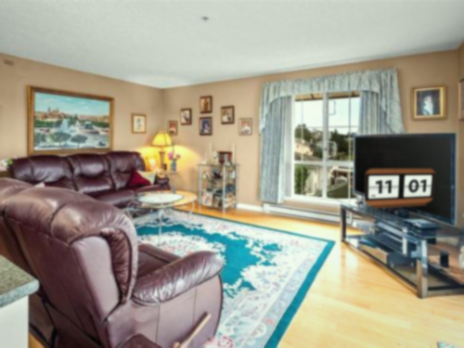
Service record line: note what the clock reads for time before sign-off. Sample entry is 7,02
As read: 11,01
